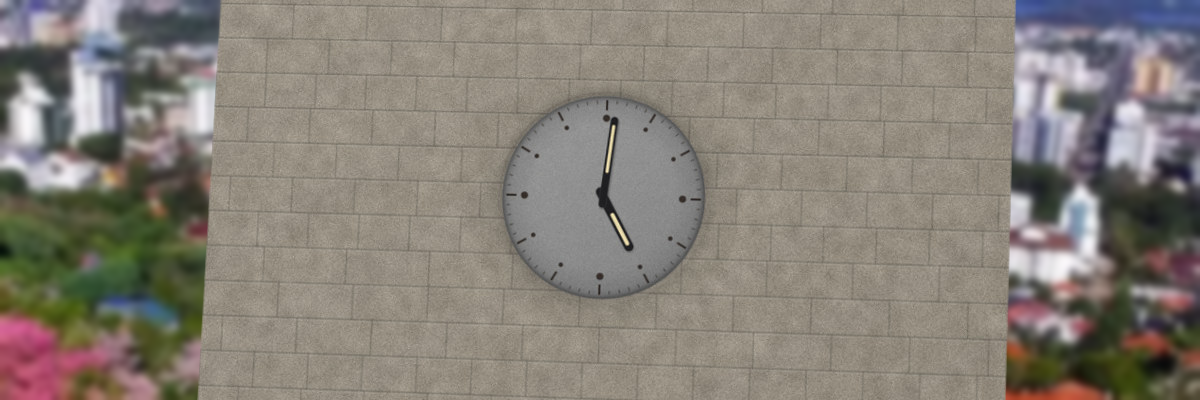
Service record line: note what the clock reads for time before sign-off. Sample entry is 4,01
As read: 5,01
